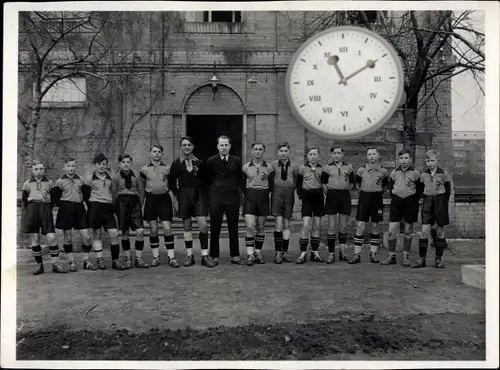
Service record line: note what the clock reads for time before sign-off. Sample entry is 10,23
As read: 11,10
